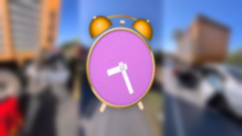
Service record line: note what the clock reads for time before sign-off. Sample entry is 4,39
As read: 8,26
